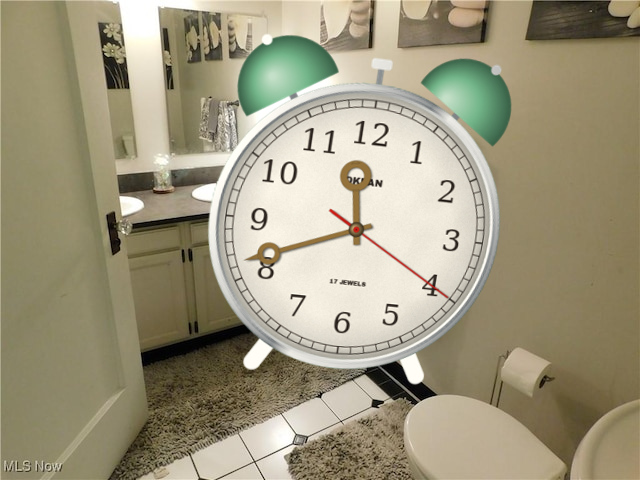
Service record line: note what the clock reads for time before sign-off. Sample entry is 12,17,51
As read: 11,41,20
